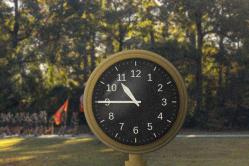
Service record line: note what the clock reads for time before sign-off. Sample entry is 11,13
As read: 10,45
